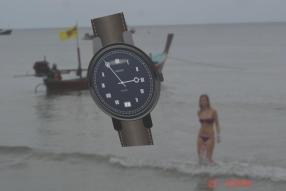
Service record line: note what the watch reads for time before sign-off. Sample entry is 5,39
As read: 2,55
